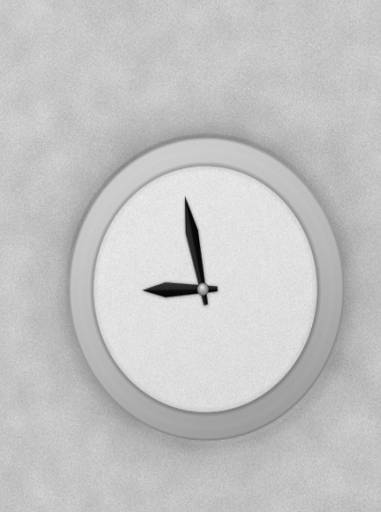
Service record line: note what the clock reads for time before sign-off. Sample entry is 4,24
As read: 8,58
